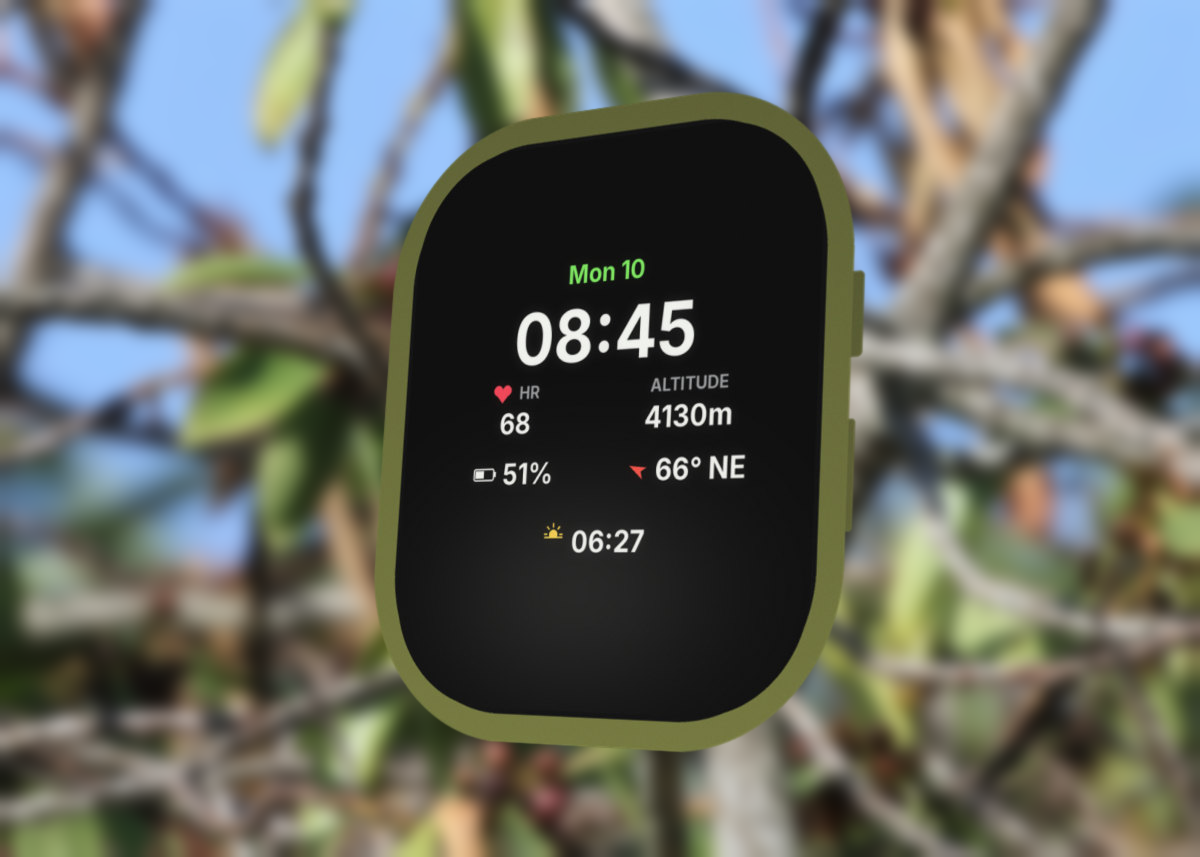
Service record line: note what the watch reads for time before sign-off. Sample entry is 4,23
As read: 8,45
